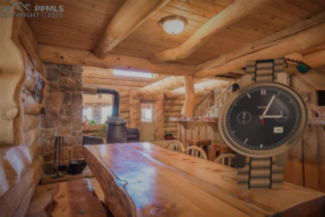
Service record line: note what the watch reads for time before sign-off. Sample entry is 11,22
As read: 3,04
